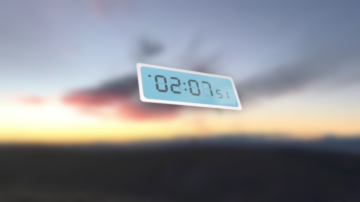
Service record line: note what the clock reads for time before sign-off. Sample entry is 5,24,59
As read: 2,07,51
